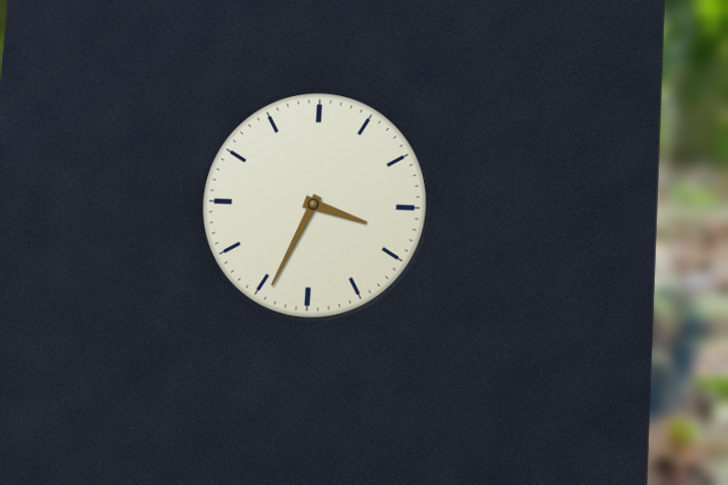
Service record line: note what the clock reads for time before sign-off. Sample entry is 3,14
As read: 3,34
